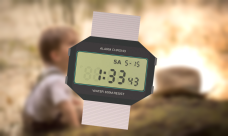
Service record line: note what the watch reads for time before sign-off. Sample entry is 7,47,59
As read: 1,33,43
